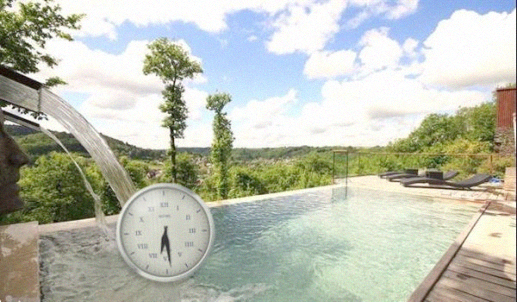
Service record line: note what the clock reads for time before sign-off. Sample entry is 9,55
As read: 6,29
